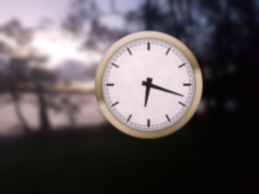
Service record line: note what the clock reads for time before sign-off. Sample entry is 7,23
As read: 6,18
